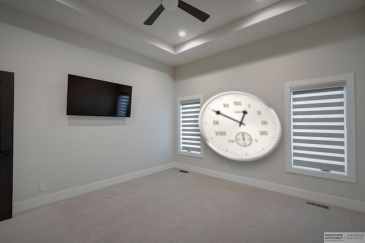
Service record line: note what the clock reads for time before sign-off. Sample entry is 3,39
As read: 12,50
